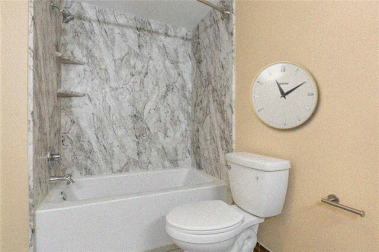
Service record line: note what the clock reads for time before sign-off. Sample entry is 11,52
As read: 11,10
